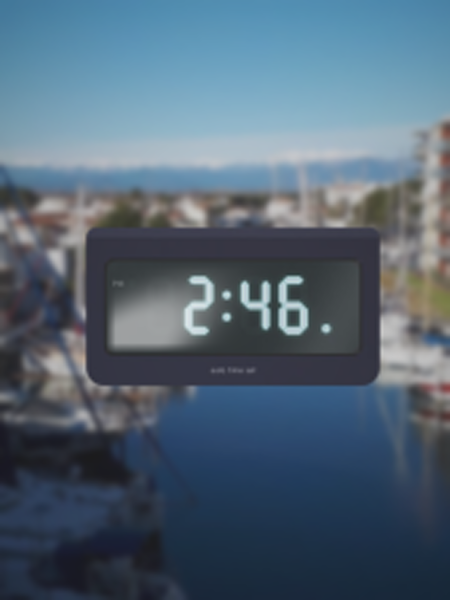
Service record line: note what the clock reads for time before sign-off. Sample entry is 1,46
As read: 2,46
